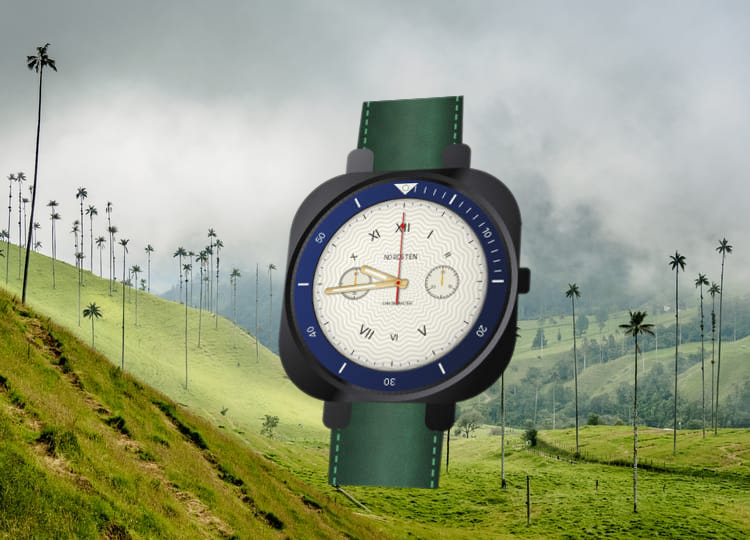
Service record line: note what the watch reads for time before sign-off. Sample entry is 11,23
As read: 9,44
